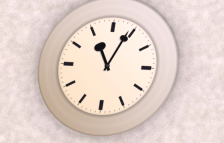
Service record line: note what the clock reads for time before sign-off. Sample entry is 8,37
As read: 11,04
